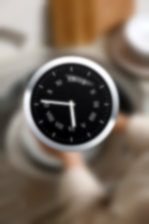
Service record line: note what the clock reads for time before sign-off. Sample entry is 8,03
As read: 5,46
